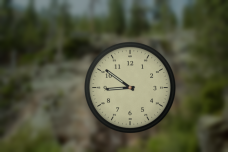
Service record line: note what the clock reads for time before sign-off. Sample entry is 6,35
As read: 8,51
